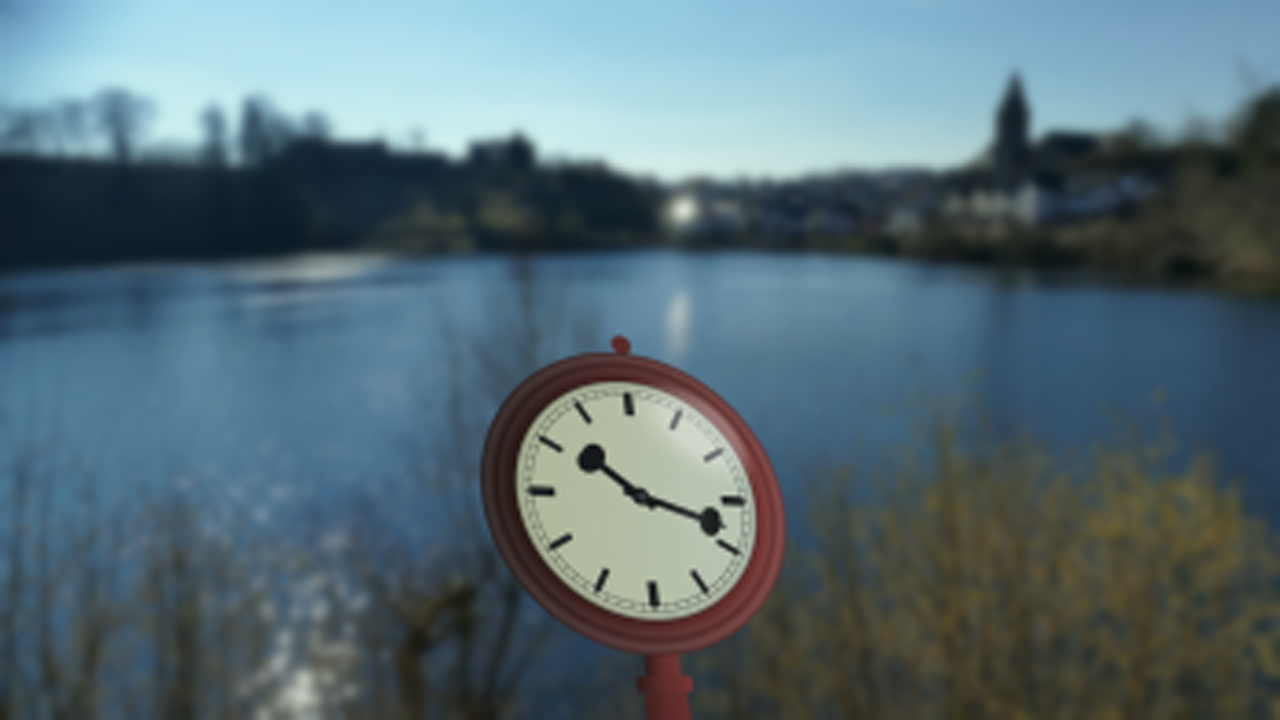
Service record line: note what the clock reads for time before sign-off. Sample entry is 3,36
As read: 10,18
